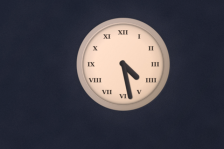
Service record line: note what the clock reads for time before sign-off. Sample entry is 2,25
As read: 4,28
